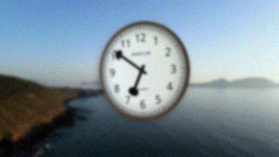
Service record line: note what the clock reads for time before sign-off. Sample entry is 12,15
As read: 6,51
